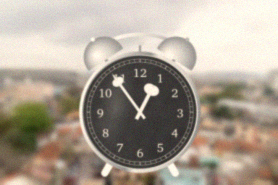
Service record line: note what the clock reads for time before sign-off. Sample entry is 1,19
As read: 12,54
